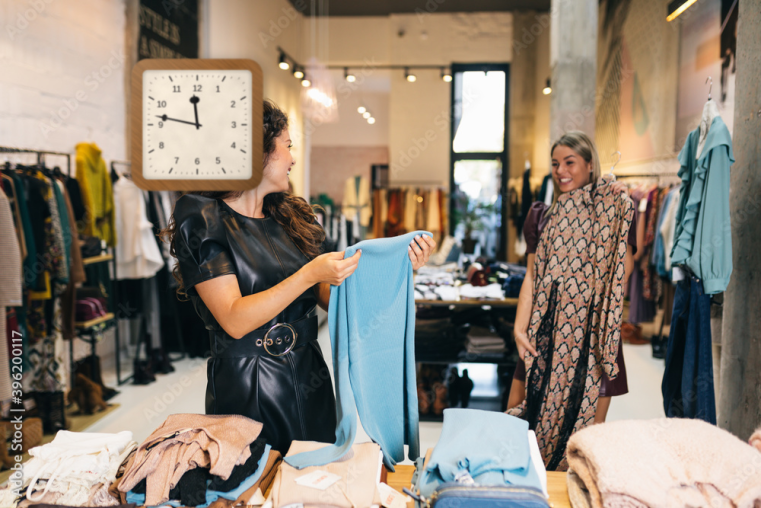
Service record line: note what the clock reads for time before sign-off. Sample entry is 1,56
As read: 11,47
